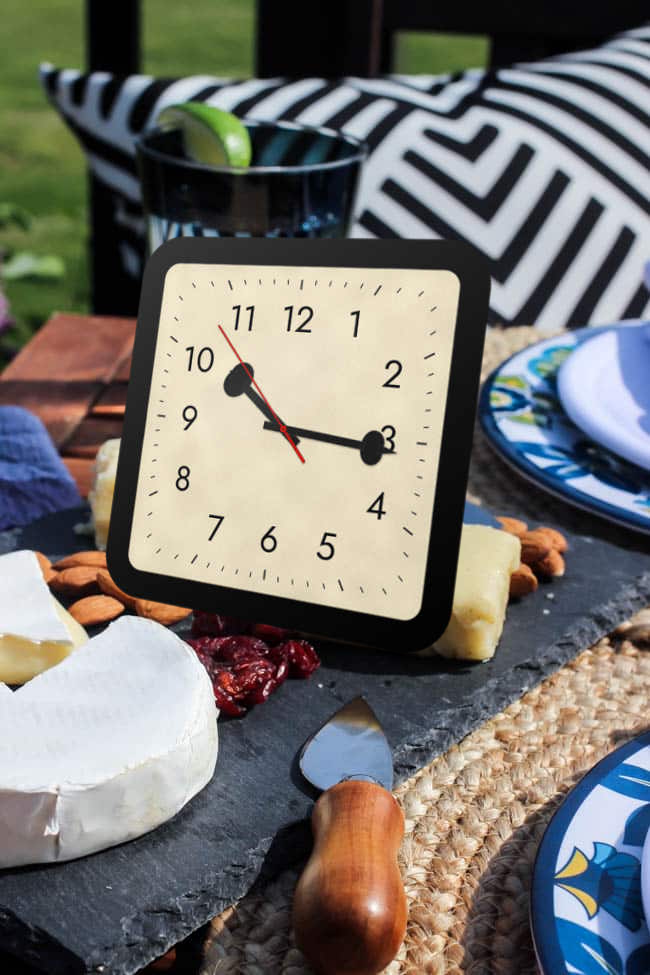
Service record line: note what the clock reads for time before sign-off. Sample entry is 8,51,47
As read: 10,15,53
